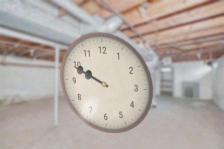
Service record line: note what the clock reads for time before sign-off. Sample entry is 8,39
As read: 9,49
